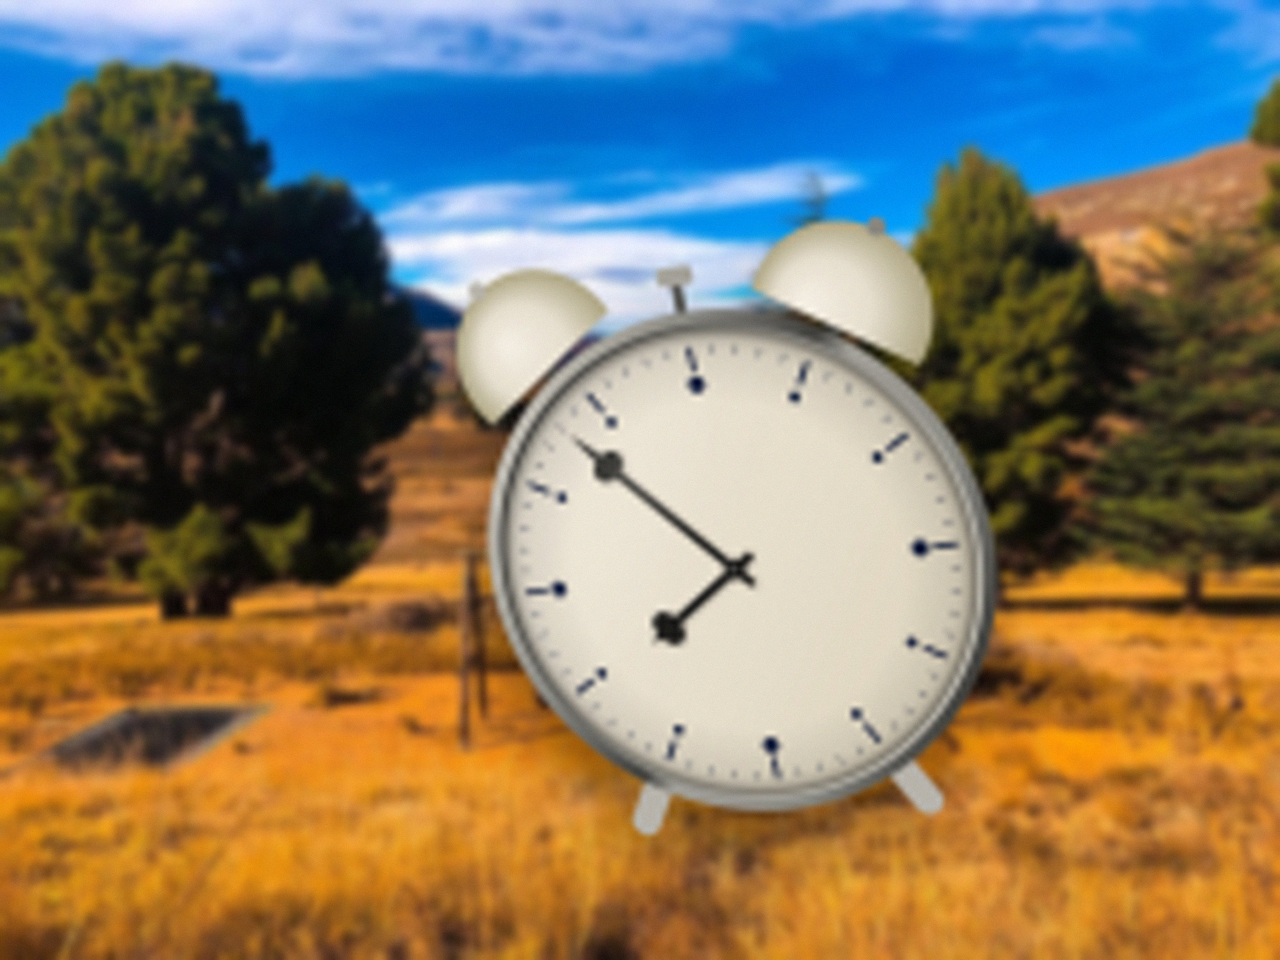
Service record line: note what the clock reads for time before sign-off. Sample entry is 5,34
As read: 7,53
